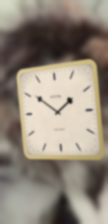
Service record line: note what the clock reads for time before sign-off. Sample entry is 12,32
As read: 1,51
